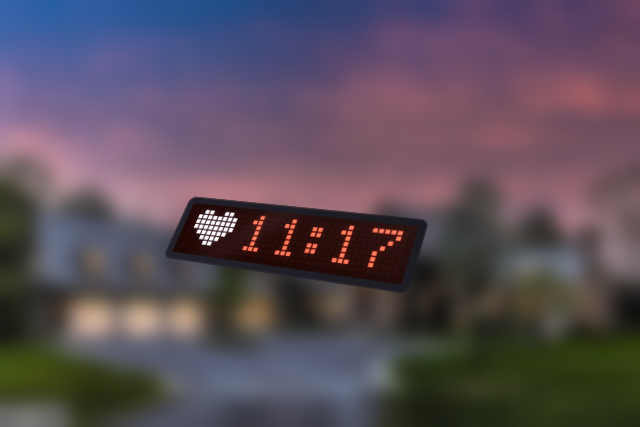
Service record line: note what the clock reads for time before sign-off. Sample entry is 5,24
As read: 11,17
